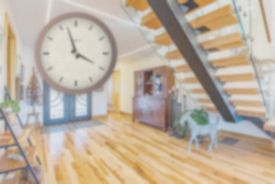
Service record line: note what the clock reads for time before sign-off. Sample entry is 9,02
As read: 3,57
